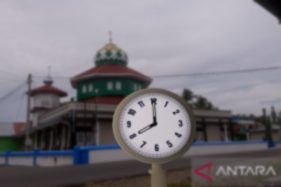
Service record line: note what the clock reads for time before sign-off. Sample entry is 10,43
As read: 8,00
